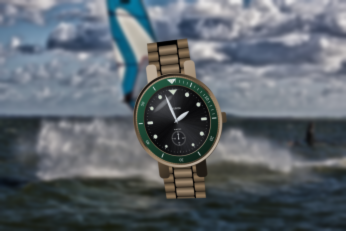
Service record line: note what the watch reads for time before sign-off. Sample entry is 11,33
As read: 1,57
